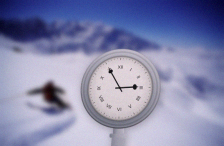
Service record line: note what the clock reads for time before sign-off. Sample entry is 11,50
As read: 2,55
